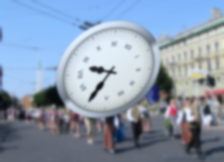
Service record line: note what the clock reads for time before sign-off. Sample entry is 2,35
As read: 8,30
